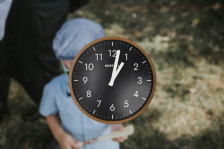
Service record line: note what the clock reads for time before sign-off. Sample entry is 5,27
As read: 1,02
